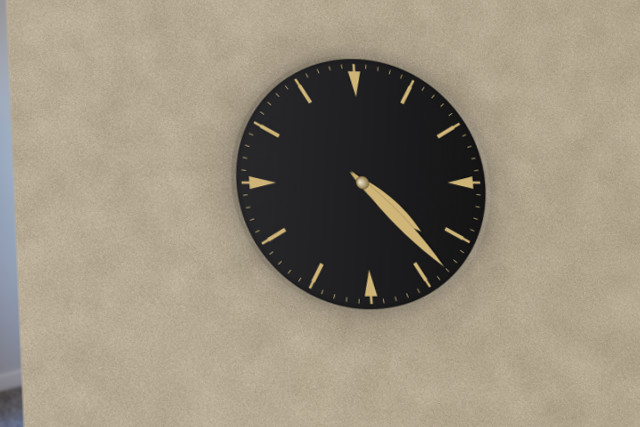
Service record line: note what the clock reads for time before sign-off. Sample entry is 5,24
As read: 4,23
